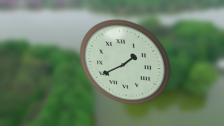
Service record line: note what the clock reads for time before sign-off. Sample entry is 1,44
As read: 1,40
